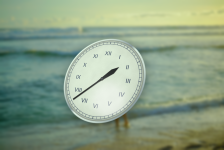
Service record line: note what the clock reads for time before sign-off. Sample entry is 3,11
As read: 1,38
